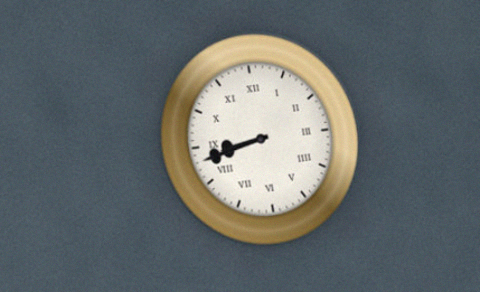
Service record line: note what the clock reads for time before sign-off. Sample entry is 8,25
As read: 8,43
